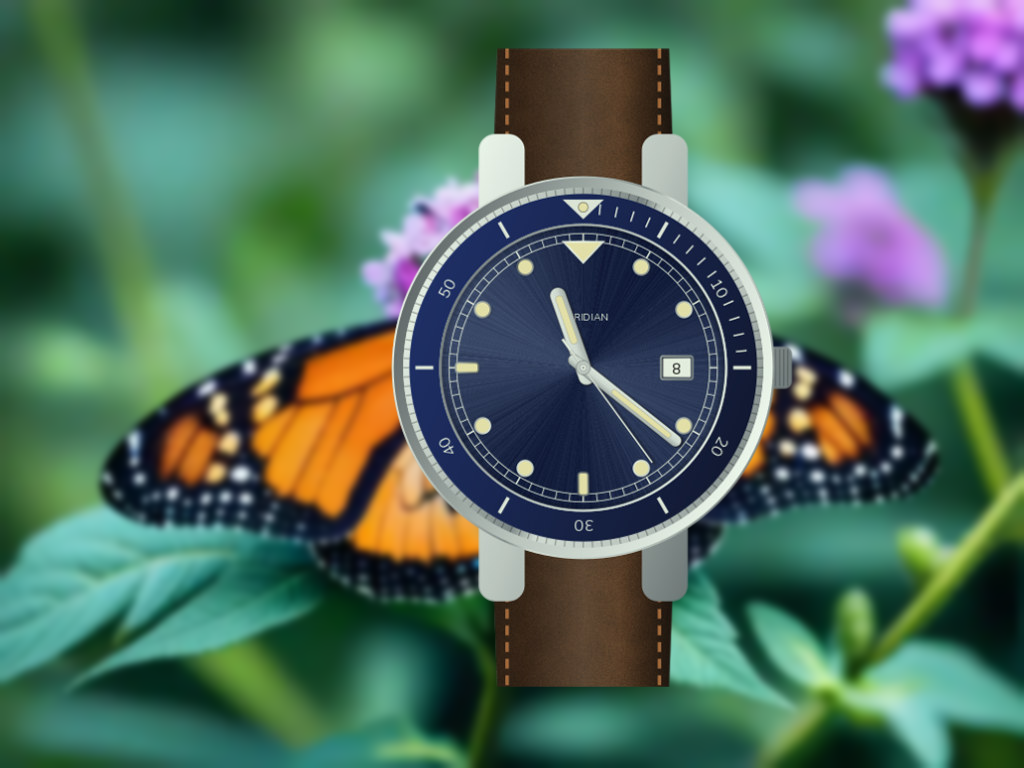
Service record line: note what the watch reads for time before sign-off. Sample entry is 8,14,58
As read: 11,21,24
